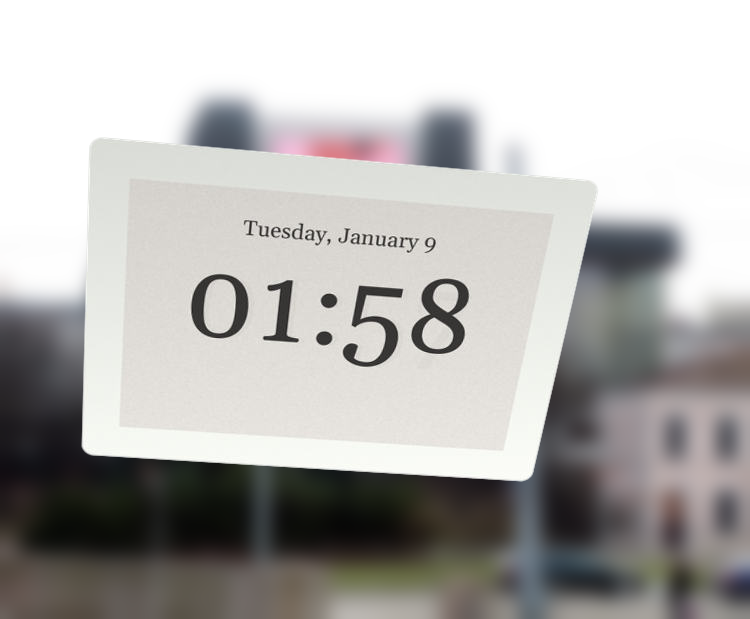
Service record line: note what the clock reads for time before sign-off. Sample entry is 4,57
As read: 1,58
